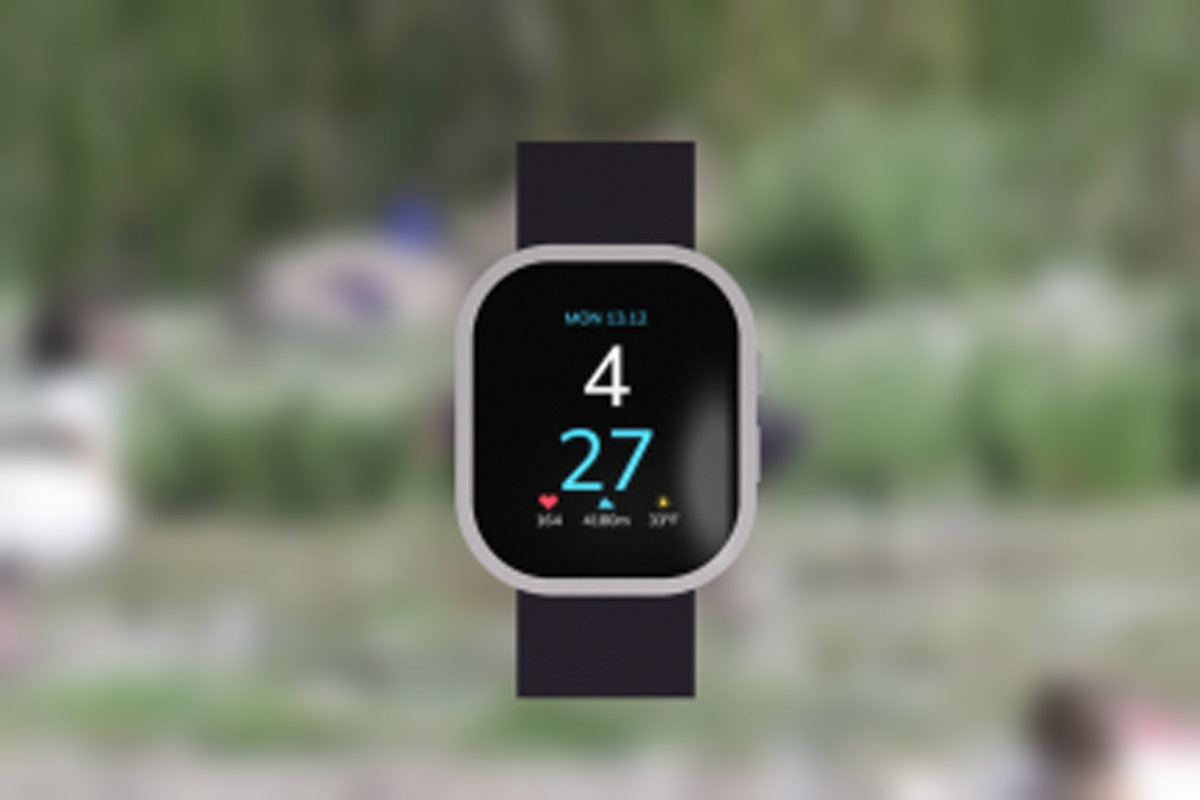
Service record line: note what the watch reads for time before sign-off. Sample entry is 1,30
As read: 4,27
